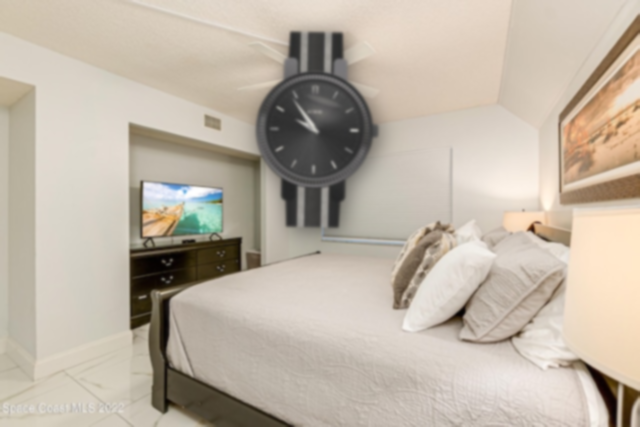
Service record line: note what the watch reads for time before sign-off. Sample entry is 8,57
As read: 9,54
